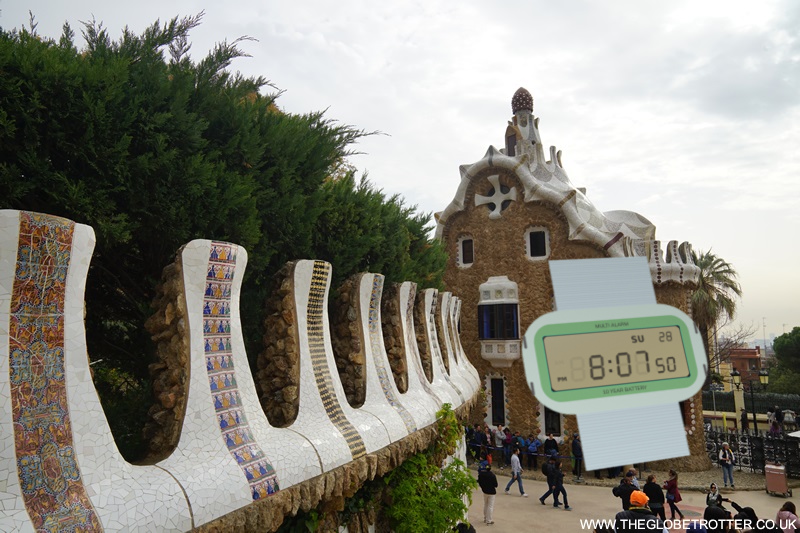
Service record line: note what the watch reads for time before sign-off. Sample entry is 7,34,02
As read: 8,07,50
